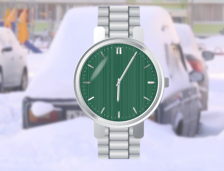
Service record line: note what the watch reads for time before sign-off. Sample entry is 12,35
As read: 6,05
